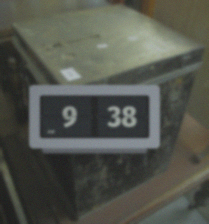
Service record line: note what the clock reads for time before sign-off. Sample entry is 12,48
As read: 9,38
